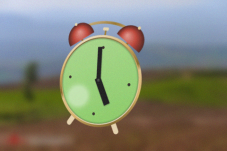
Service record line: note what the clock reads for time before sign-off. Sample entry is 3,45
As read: 4,59
